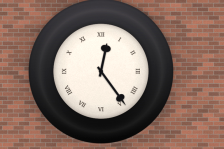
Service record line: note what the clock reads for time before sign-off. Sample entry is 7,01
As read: 12,24
